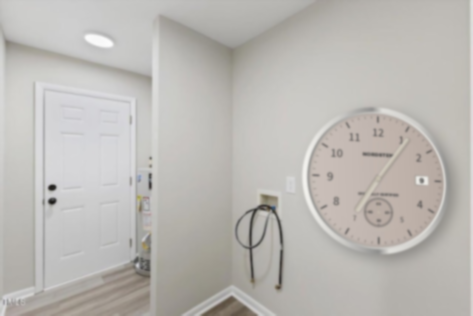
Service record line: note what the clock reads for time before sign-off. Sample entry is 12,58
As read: 7,06
